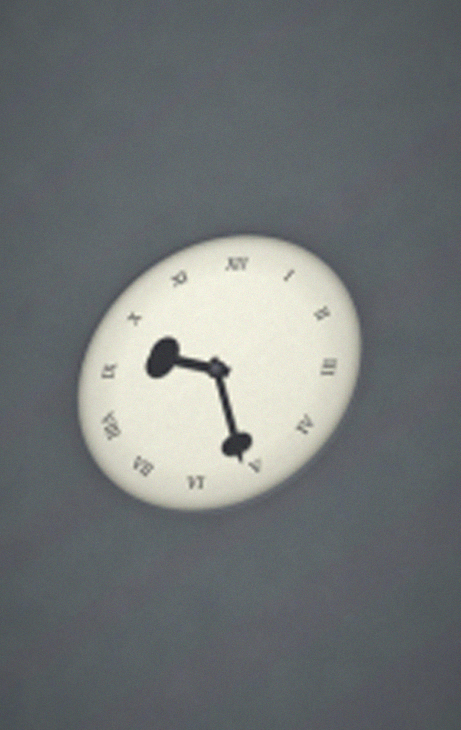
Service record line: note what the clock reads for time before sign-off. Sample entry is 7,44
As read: 9,26
